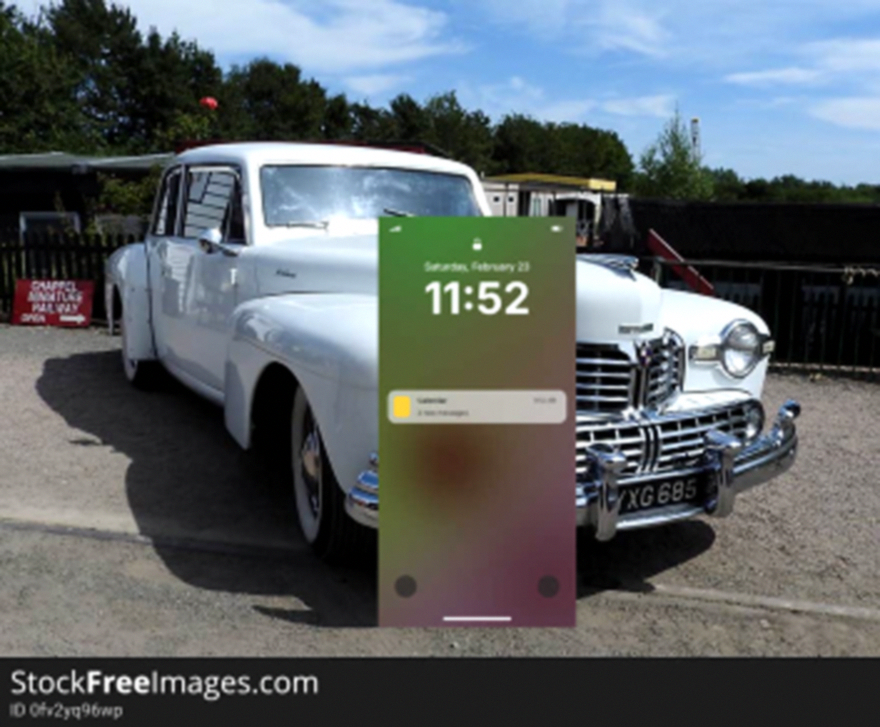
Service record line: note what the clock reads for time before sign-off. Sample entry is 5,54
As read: 11,52
